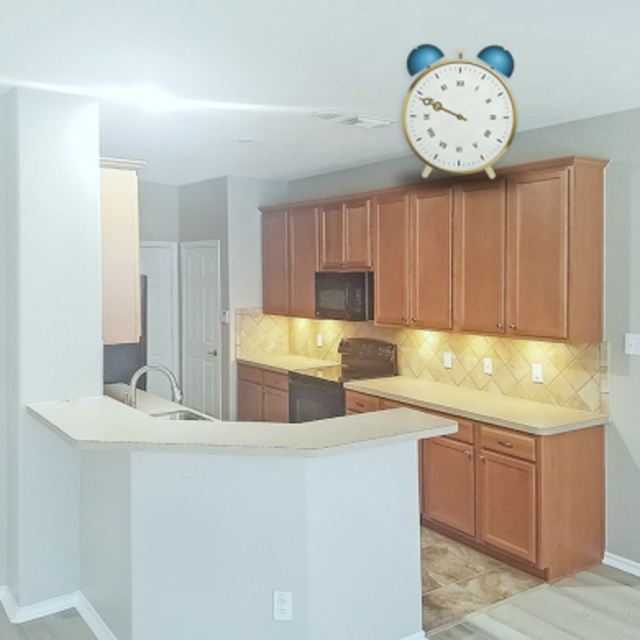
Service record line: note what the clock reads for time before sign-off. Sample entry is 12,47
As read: 9,49
